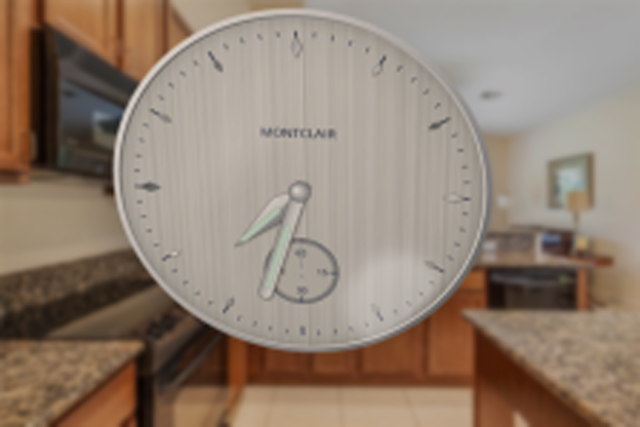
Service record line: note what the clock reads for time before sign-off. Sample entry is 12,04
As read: 7,33
